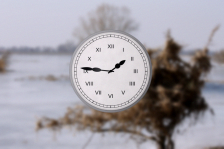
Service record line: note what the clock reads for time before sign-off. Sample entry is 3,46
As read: 1,46
